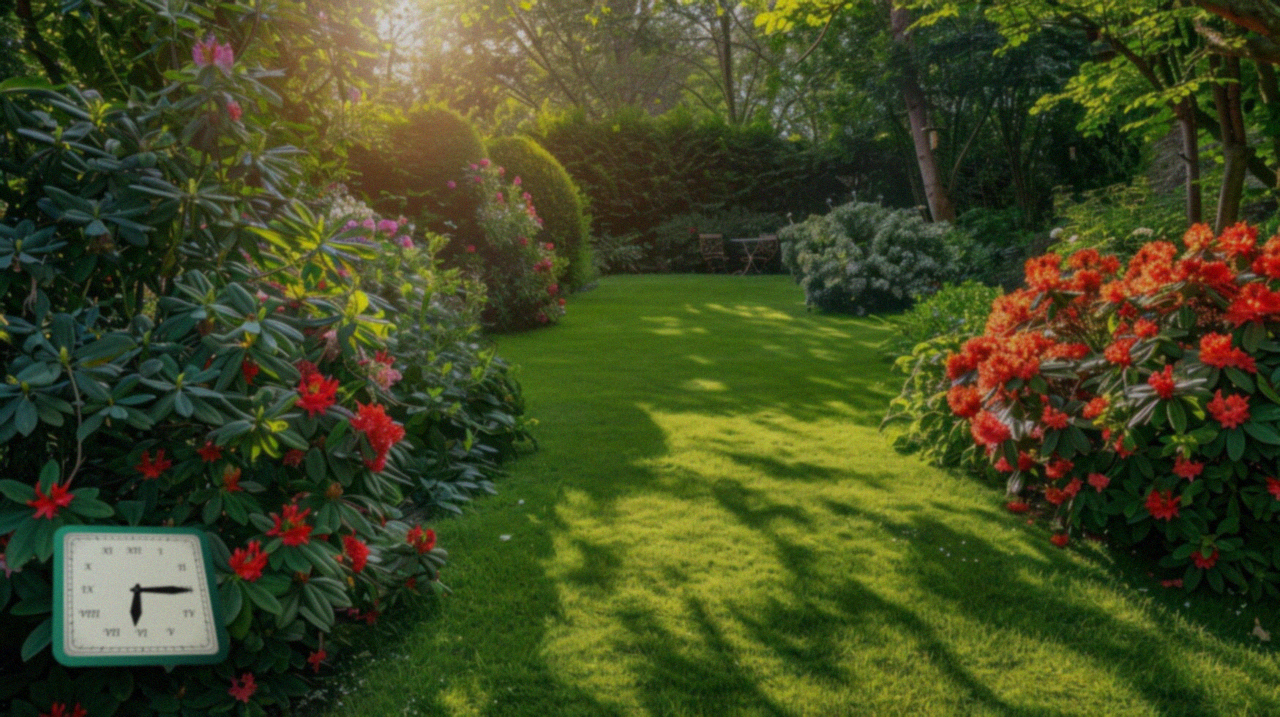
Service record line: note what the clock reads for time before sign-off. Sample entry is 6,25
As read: 6,15
